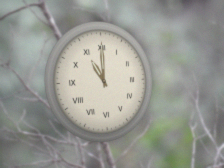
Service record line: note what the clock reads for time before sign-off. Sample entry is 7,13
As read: 11,00
